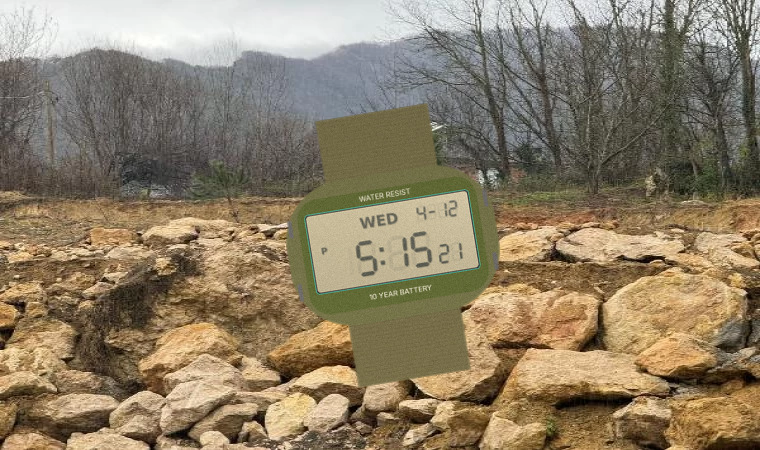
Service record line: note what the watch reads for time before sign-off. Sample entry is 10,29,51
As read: 5,15,21
